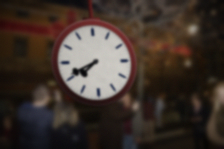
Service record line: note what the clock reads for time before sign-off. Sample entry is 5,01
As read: 7,41
